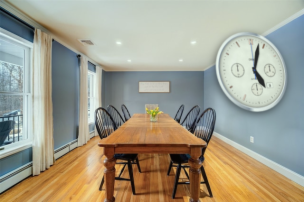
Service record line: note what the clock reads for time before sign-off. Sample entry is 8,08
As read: 5,03
